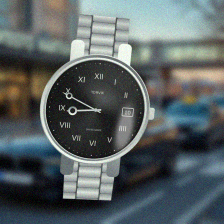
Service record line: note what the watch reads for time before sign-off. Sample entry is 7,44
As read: 8,49
